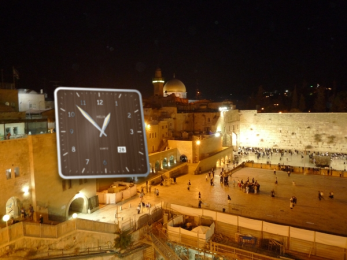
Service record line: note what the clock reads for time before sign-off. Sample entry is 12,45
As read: 12,53
